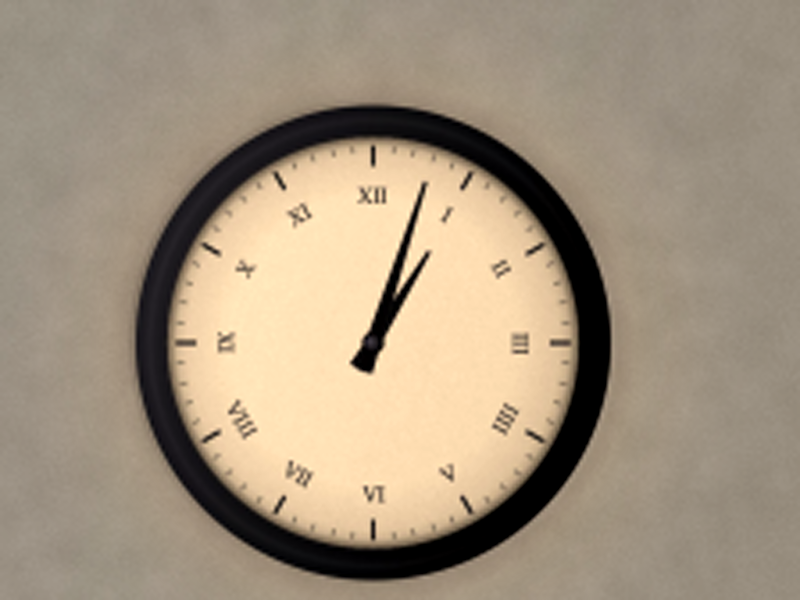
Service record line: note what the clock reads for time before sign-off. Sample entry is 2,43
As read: 1,03
